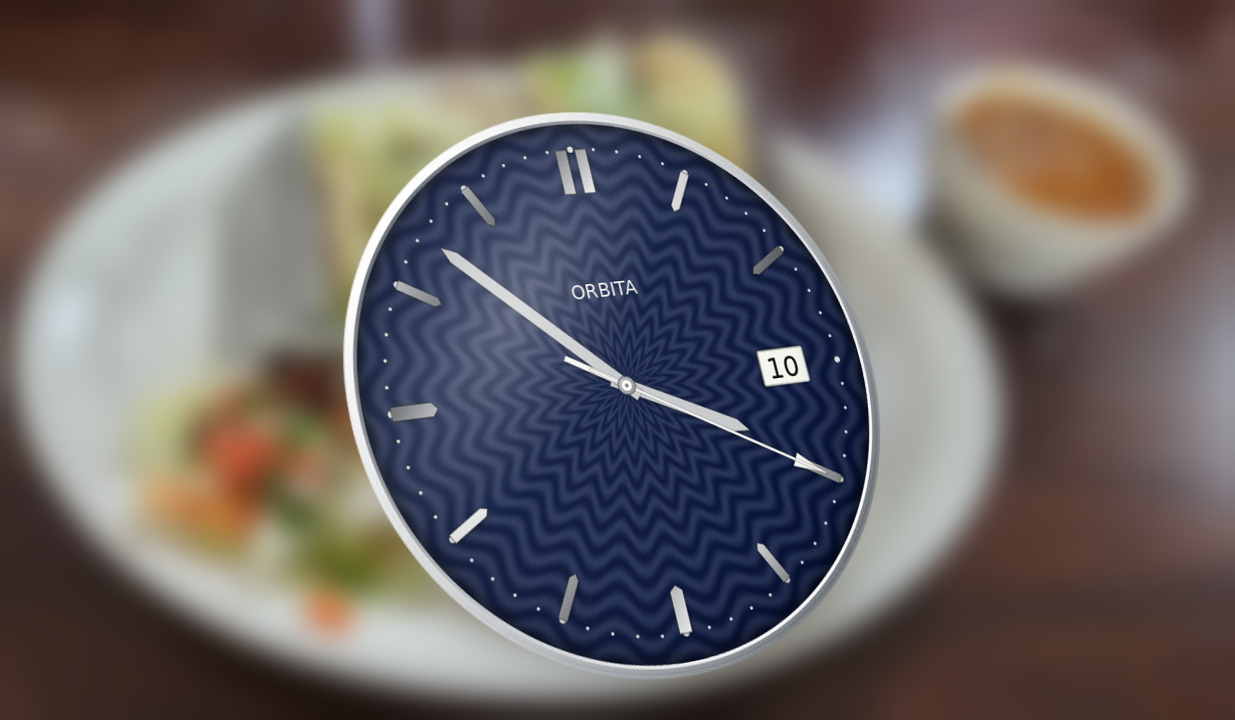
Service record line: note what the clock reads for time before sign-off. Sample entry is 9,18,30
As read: 3,52,20
